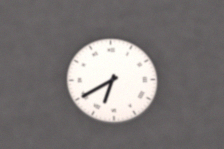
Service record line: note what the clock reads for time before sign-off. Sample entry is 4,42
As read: 6,40
